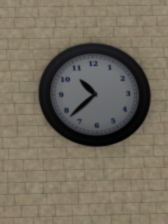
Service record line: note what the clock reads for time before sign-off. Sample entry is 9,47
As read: 10,38
